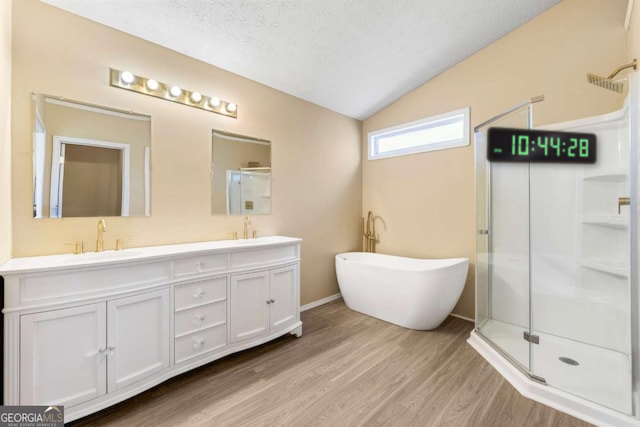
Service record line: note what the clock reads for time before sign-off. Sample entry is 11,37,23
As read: 10,44,28
